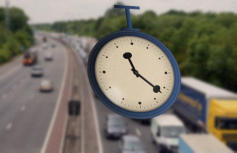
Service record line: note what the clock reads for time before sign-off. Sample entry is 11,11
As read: 11,22
